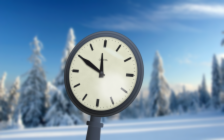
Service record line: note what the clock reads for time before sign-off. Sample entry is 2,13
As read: 11,50
